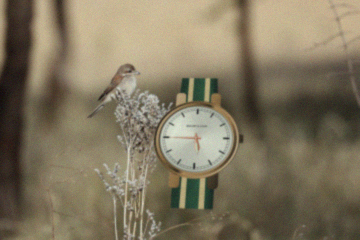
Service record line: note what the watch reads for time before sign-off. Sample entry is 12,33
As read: 5,45
